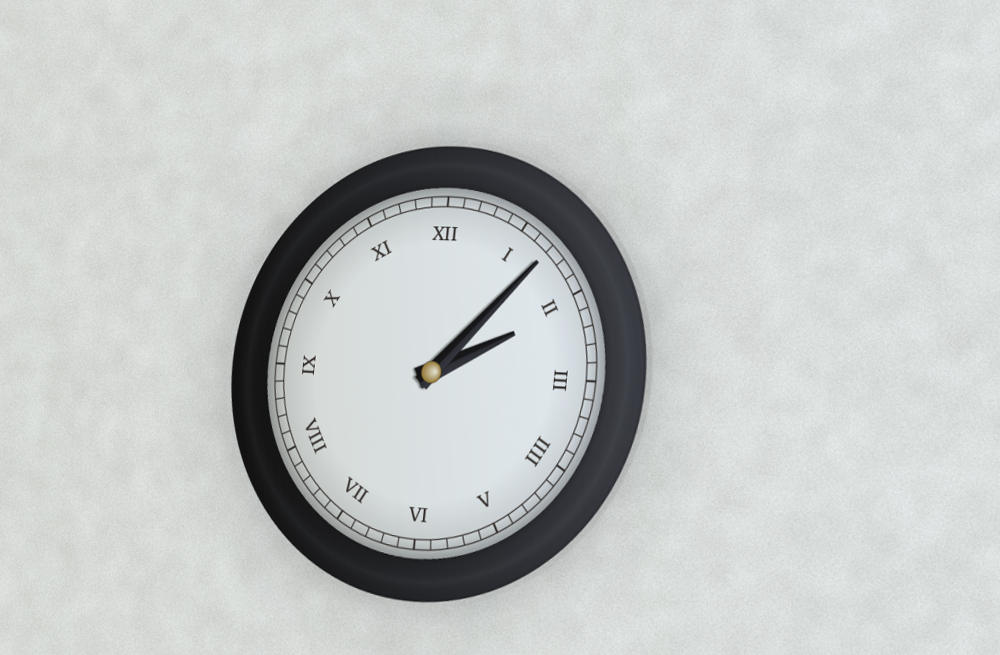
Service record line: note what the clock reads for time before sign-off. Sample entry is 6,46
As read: 2,07
